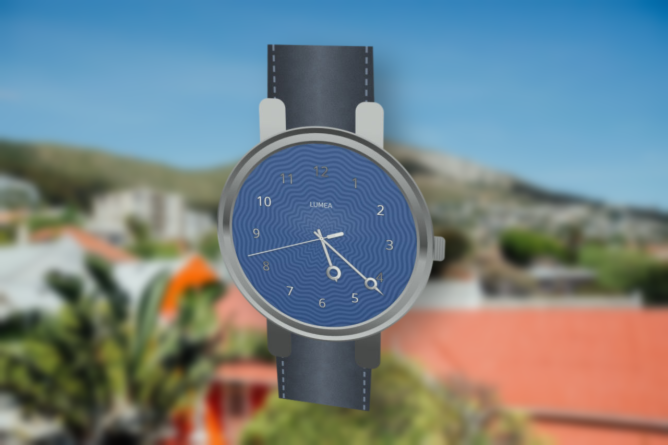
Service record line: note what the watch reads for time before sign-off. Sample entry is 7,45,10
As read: 5,21,42
